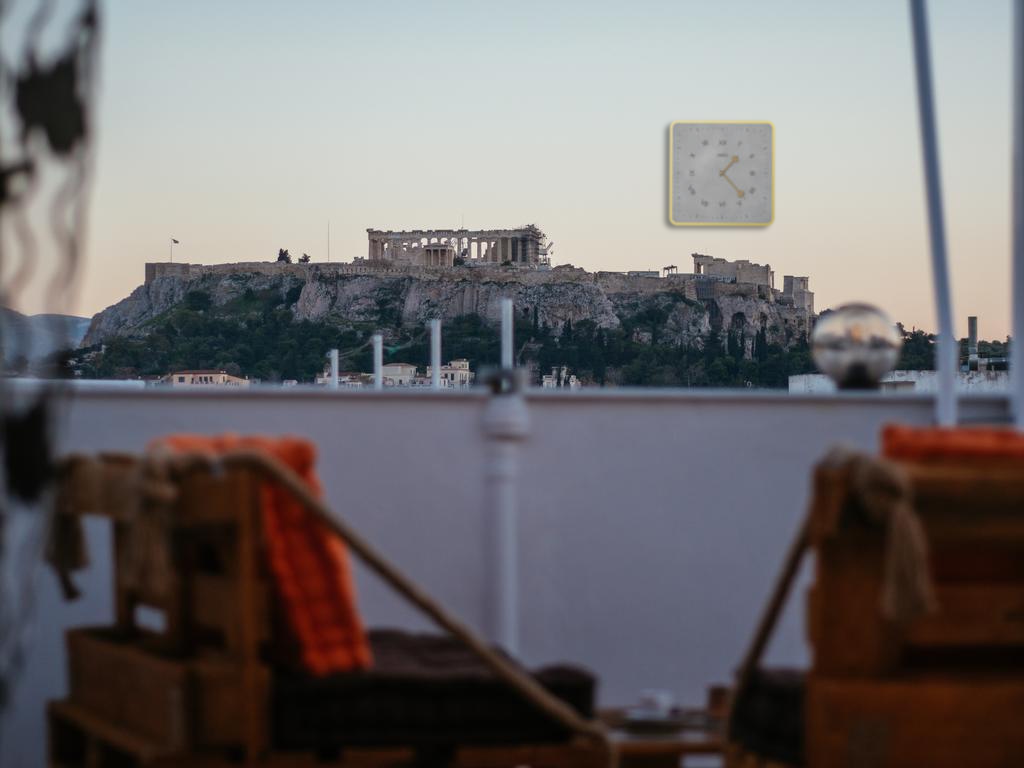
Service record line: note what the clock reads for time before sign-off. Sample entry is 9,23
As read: 1,23
